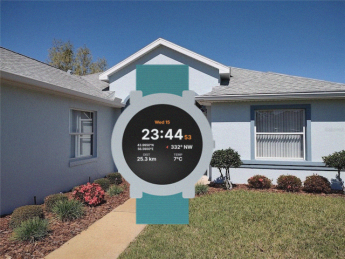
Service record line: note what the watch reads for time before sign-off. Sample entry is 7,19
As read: 23,44
